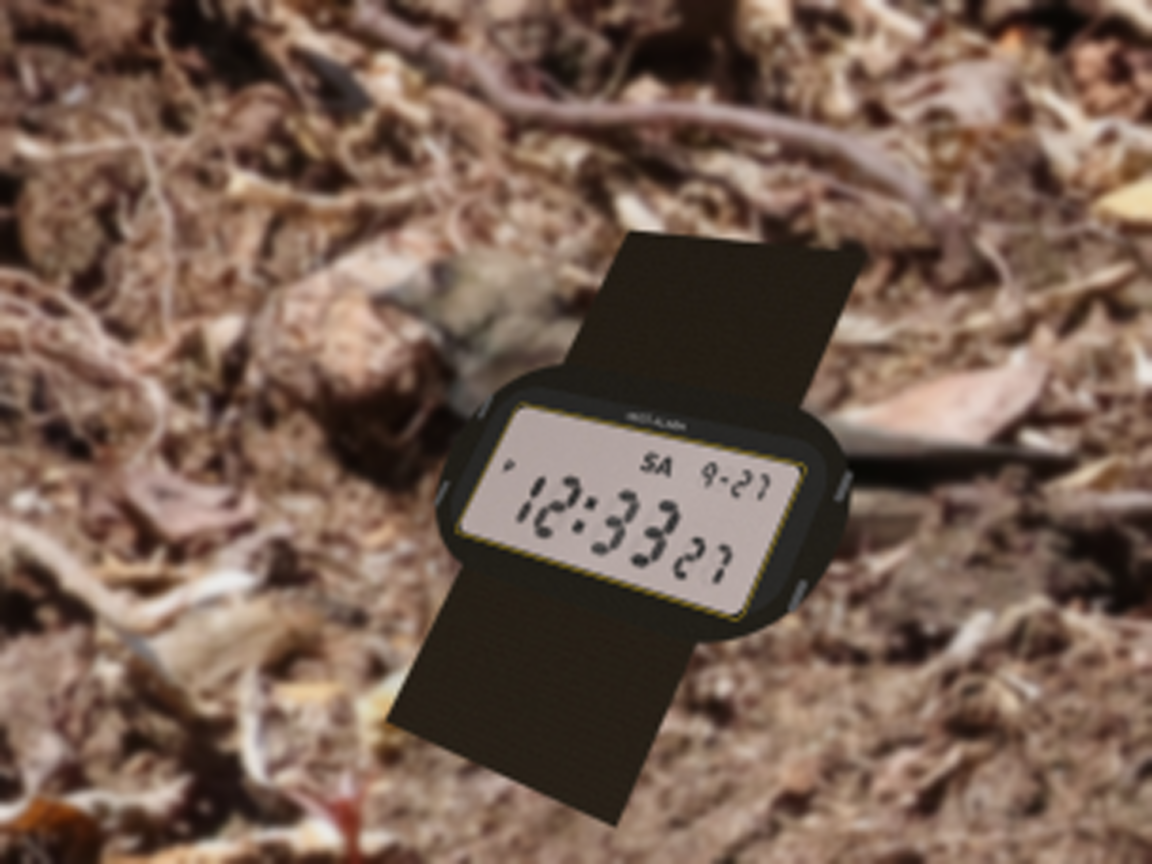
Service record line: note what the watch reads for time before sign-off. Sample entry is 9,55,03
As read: 12,33,27
